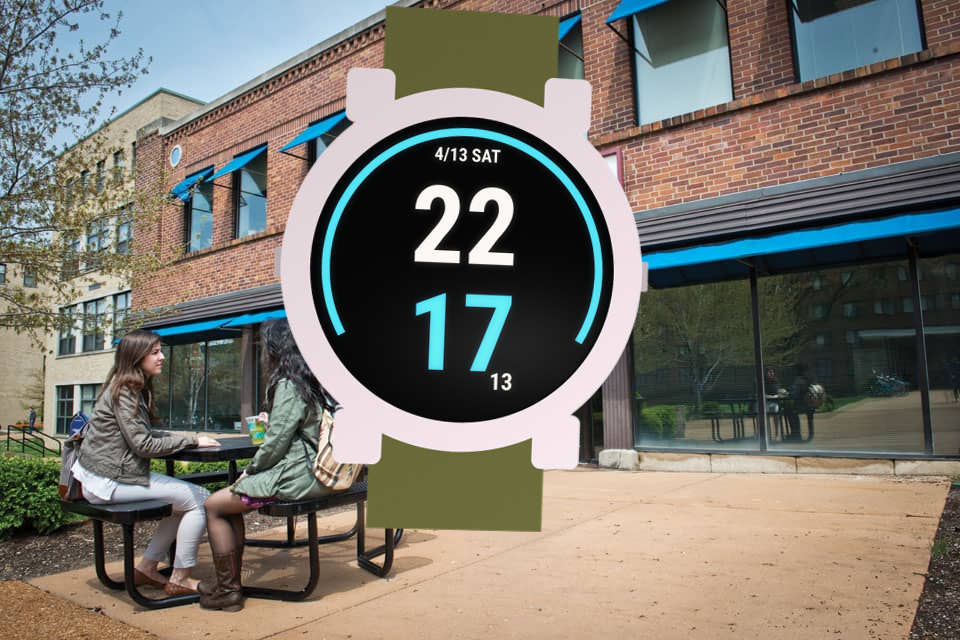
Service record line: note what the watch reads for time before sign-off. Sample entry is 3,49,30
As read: 22,17,13
